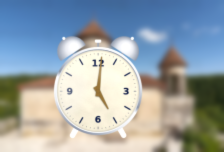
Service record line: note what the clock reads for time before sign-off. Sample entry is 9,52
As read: 5,01
